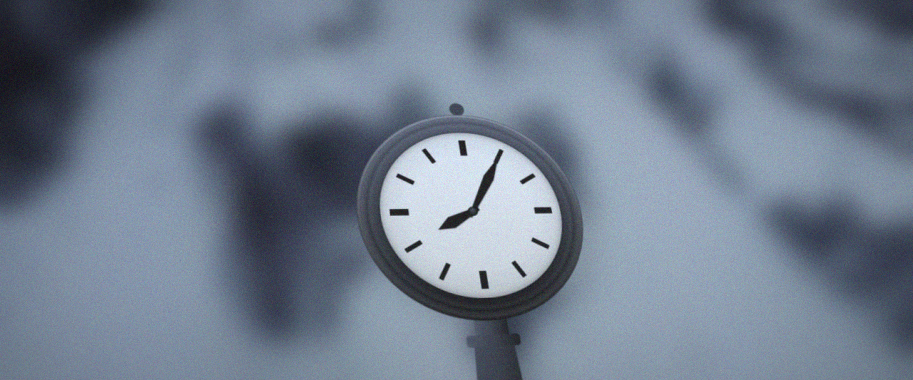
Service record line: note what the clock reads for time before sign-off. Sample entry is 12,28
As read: 8,05
